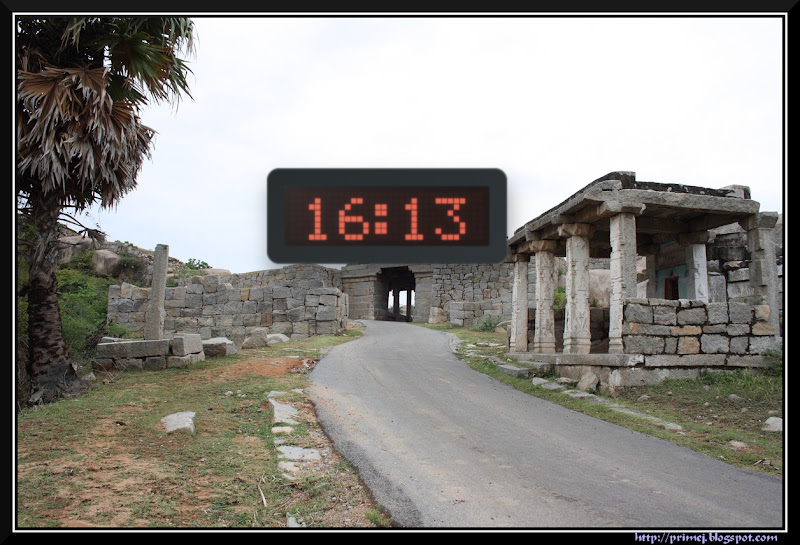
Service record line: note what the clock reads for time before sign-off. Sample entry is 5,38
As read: 16,13
